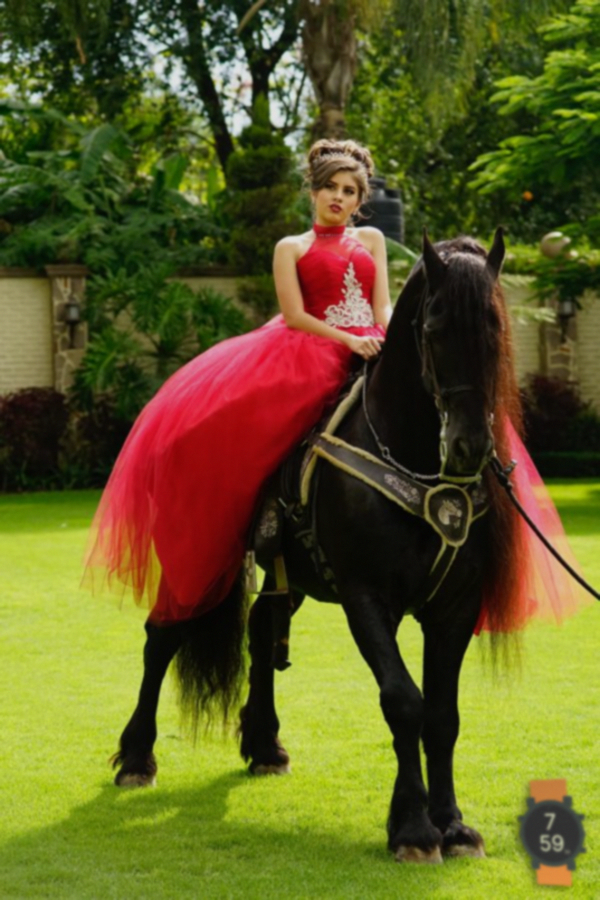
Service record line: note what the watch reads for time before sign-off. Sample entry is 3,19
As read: 7,59
